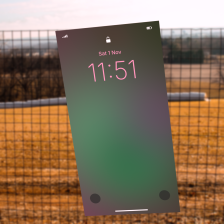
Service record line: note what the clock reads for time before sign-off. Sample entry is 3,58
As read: 11,51
